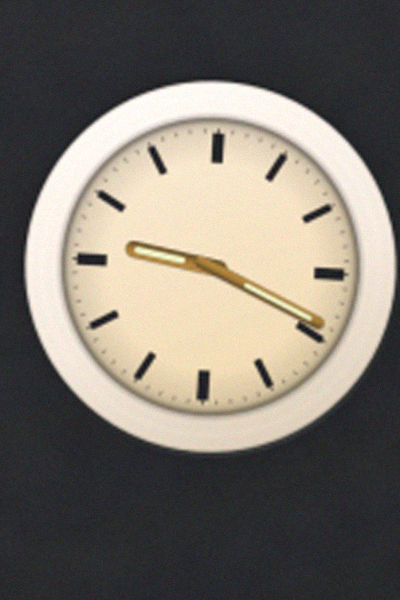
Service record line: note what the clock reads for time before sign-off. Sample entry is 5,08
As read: 9,19
